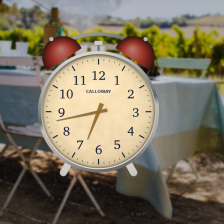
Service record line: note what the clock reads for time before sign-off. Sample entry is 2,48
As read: 6,43
